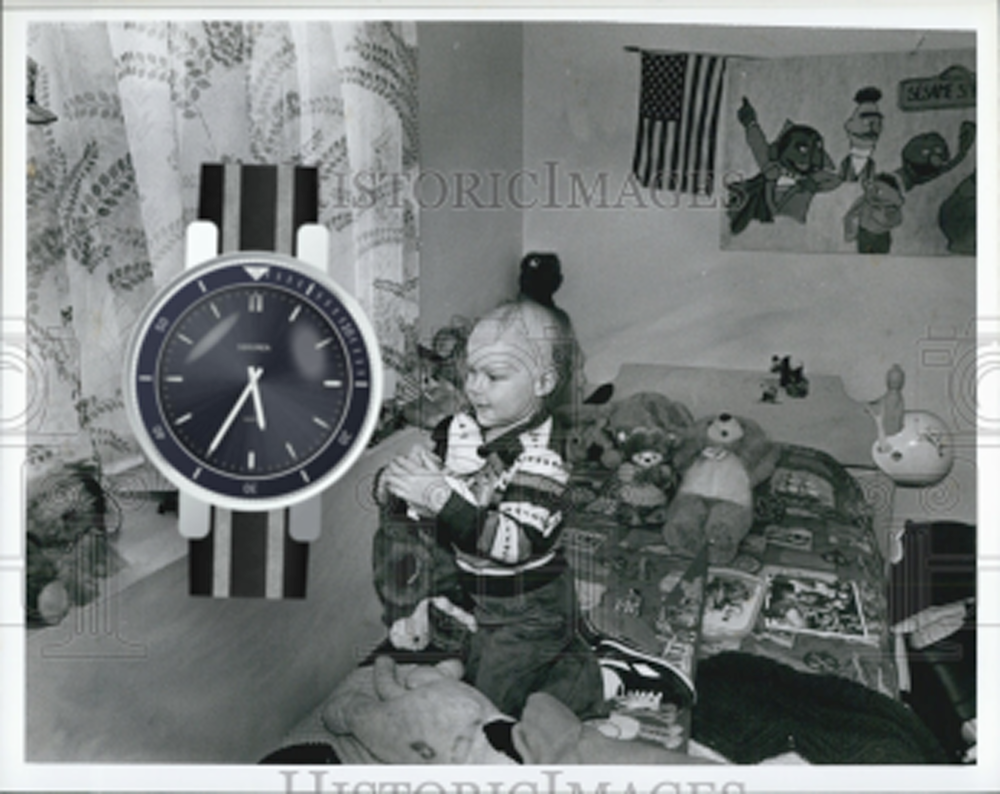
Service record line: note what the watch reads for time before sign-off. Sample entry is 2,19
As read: 5,35
